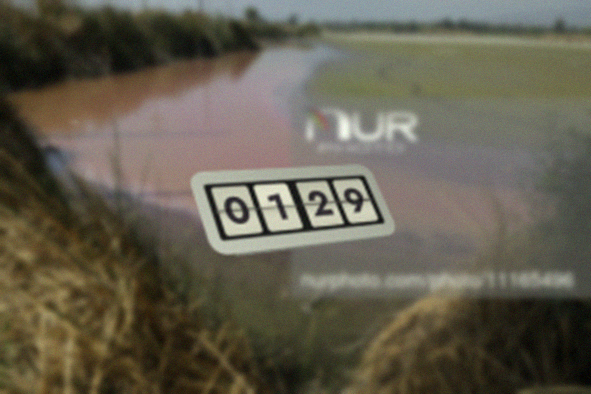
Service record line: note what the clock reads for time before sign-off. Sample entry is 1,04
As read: 1,29
